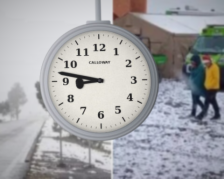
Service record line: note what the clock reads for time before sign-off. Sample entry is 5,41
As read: 8,47
